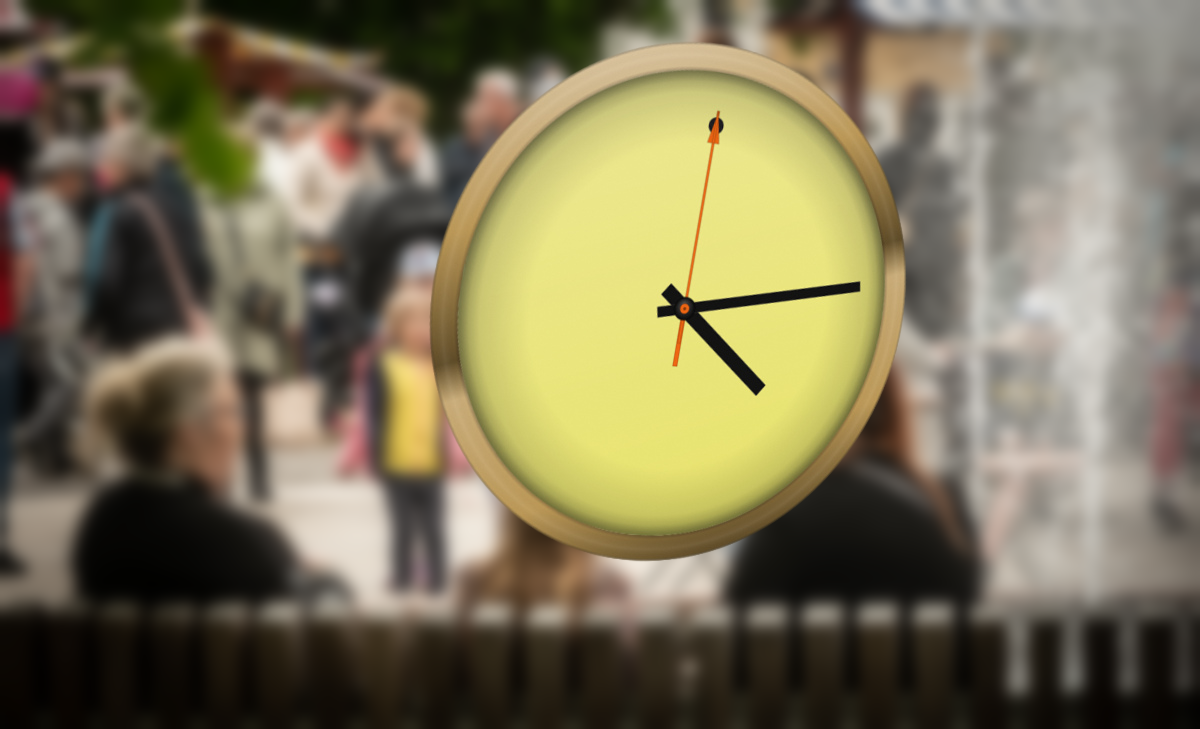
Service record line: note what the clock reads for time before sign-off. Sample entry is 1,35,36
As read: 4,13,00
